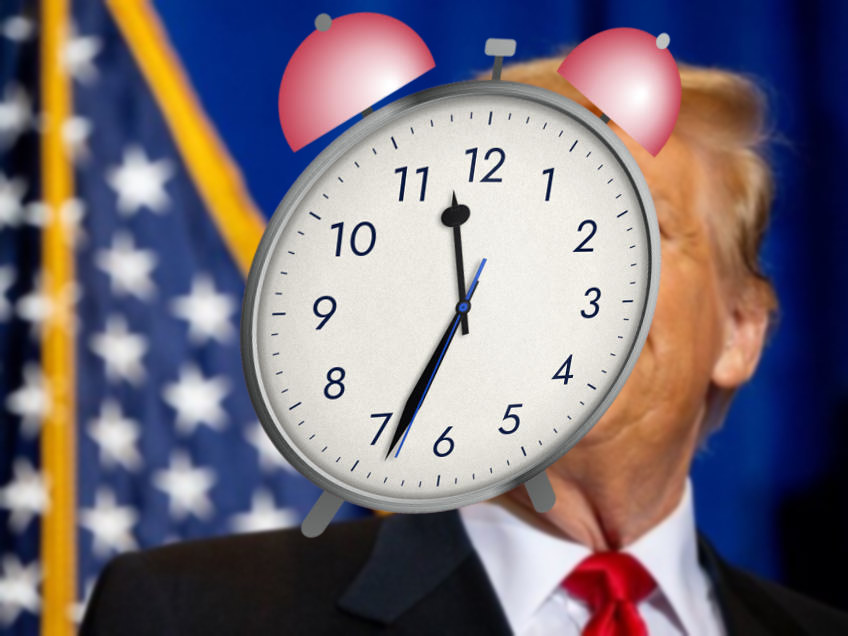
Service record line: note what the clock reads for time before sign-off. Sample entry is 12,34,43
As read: 11,33,33
